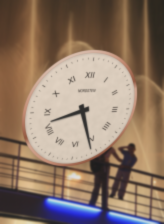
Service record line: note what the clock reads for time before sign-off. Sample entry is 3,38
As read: 8,26
